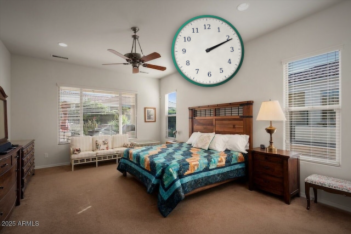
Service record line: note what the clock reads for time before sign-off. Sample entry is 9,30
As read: 2,11
